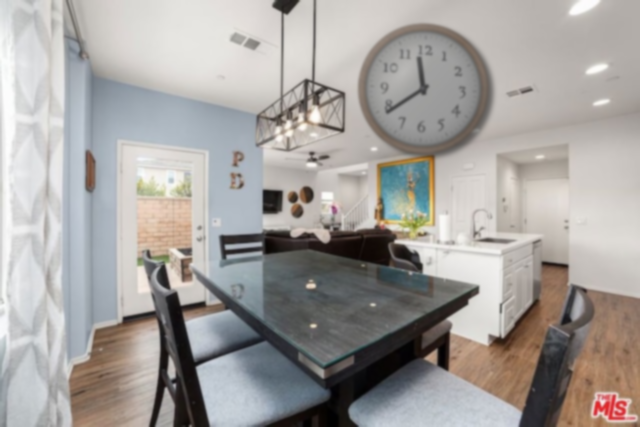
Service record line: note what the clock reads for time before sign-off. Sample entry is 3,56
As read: 11,39
